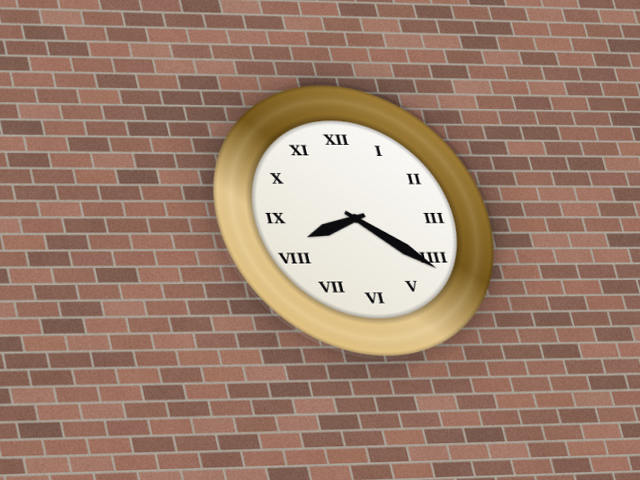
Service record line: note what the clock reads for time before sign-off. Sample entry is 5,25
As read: 8,21
